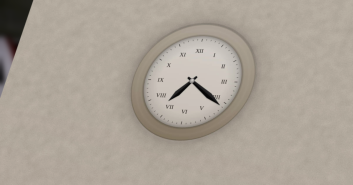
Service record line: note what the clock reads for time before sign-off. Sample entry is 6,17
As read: 7,21
